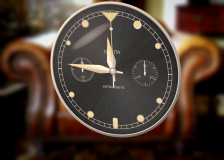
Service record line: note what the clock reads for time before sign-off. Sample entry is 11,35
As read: 11,46
